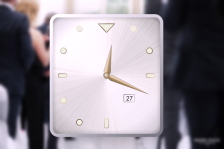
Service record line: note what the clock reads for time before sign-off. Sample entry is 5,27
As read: 12,19
